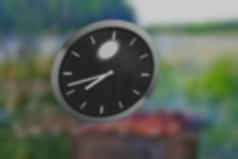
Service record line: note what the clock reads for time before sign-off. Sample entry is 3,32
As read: 7,42
